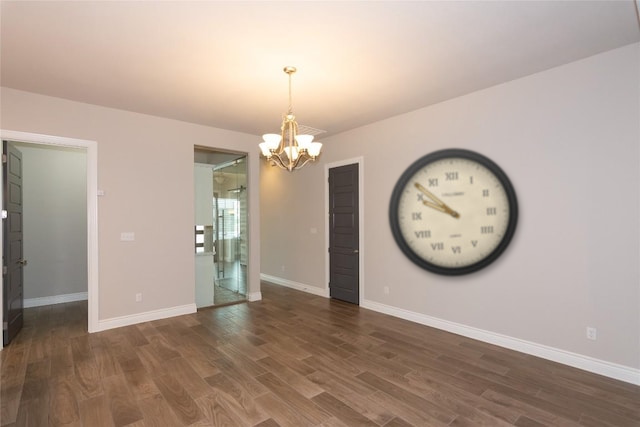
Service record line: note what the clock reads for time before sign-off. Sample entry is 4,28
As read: 9,52
